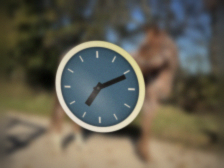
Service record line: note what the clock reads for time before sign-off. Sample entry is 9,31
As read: 7,11
